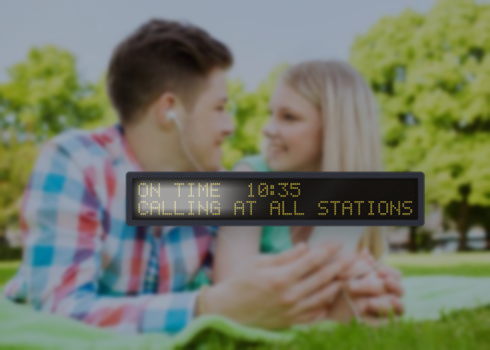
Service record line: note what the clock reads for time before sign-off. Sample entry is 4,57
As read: 10,35
